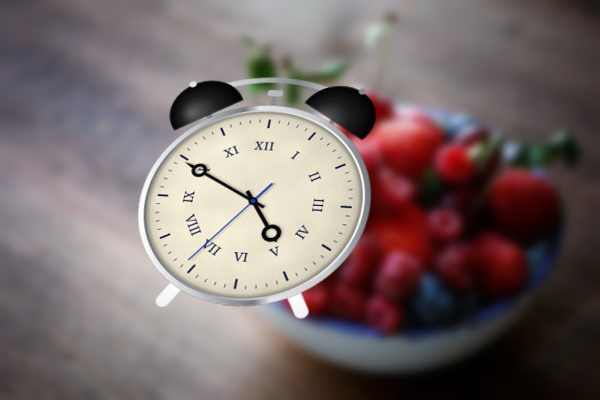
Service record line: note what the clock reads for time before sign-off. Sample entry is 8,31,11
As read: 4,49,36
